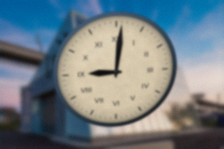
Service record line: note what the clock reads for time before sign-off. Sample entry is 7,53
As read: 9,01
